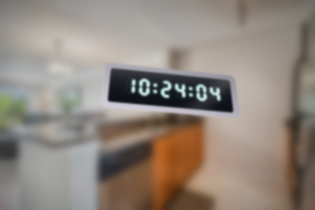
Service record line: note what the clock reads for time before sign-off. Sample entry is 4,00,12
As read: 10,24,04
